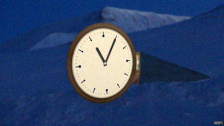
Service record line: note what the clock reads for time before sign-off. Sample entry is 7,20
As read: 11,05
